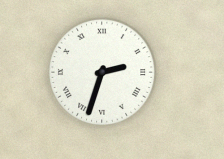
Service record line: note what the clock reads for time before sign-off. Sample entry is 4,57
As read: 2,33
